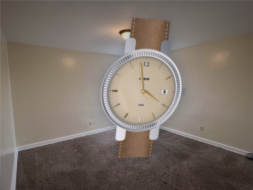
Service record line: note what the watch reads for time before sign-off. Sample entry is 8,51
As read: 3,58
